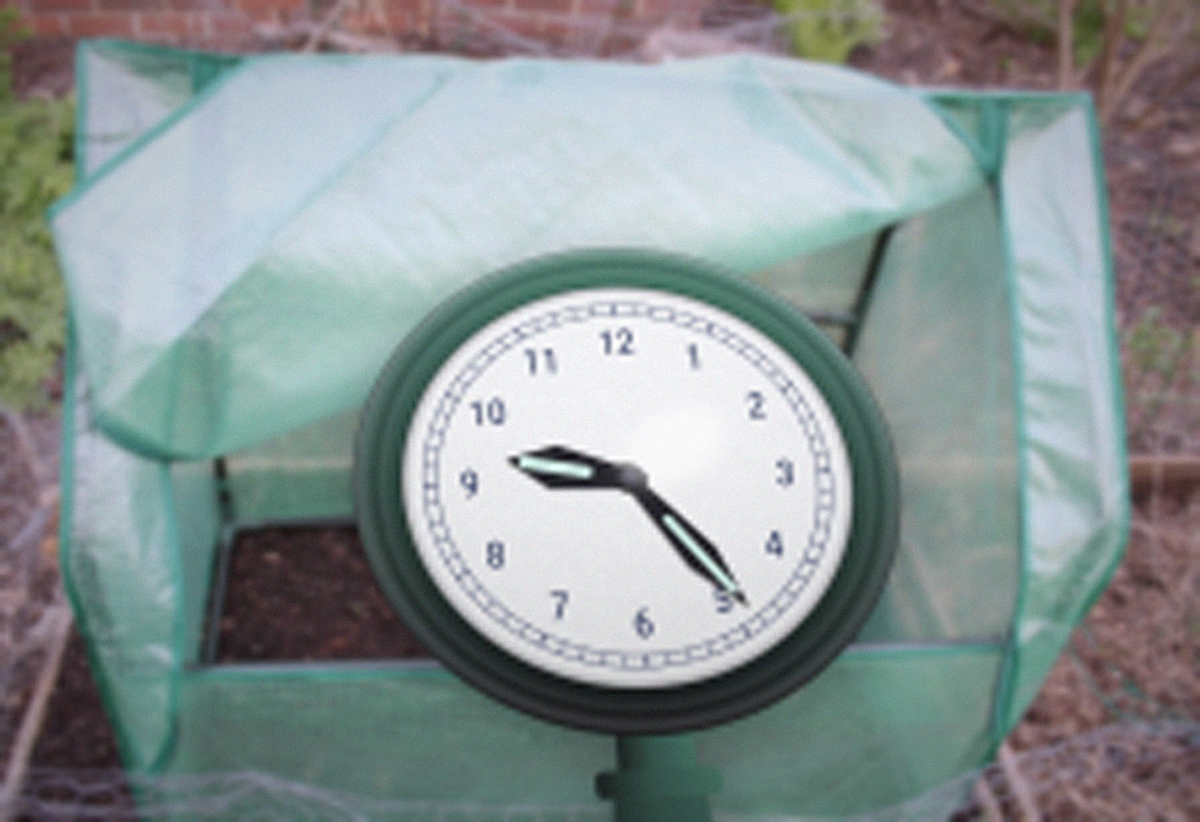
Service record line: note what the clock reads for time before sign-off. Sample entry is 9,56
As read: 9,24
